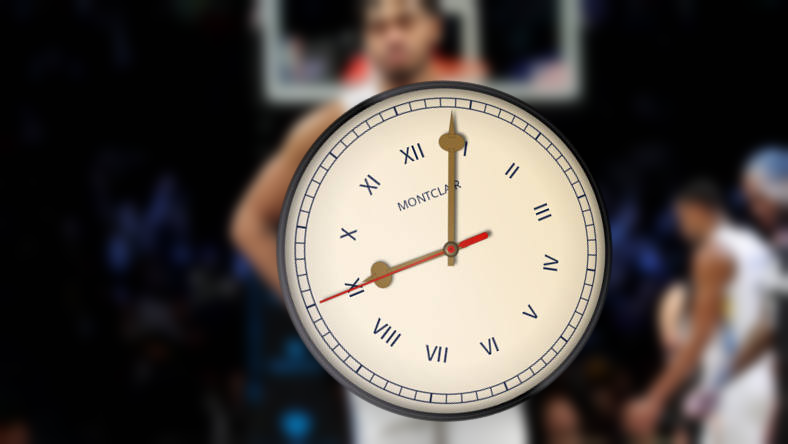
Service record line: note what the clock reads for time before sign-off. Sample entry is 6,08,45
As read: 9,03,45
